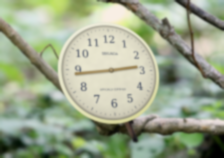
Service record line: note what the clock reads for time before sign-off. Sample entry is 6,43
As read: 2,44
